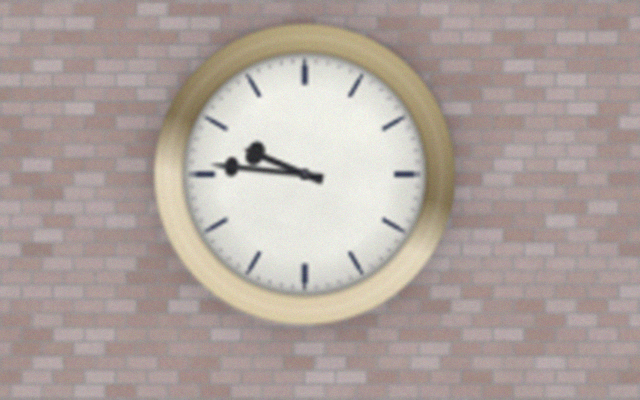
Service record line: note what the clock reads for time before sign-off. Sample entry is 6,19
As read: 9,46
